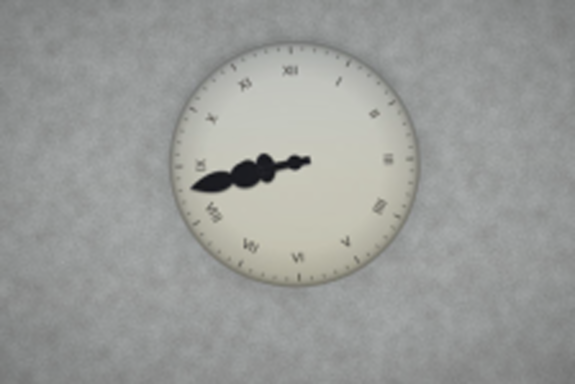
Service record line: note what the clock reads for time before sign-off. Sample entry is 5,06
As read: 8,43
